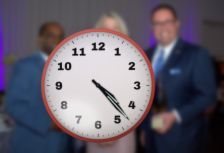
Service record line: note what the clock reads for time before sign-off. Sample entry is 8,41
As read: 4,23
